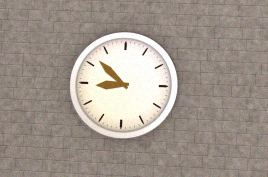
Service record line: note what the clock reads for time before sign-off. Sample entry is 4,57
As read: 8,52
